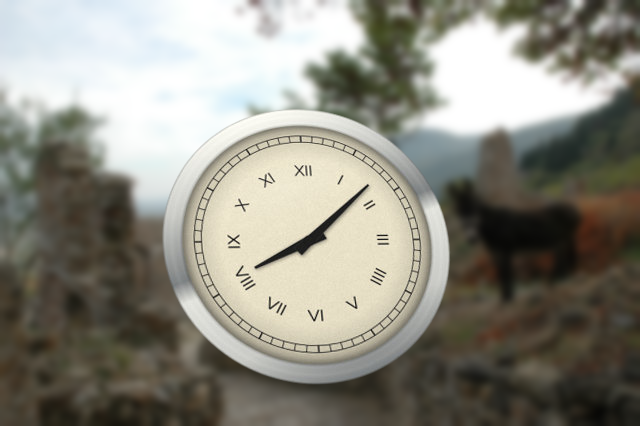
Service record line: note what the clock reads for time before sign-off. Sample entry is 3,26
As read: 8,08
